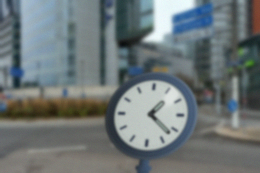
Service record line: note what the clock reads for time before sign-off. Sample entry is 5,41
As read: 1,22
